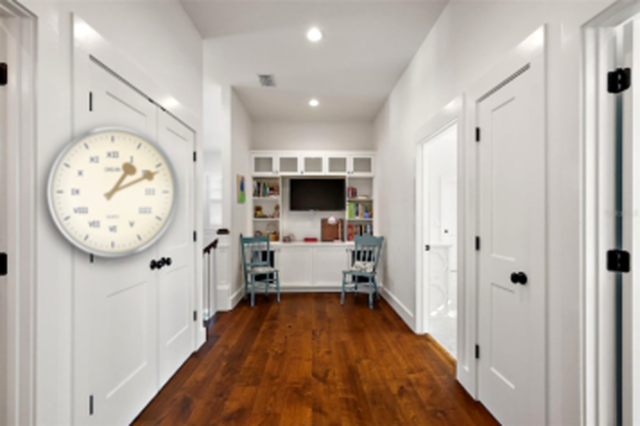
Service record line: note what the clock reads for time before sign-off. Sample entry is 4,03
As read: 1,11
